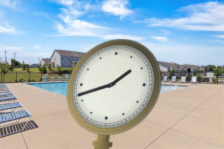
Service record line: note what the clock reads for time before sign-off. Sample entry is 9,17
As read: 1,42
